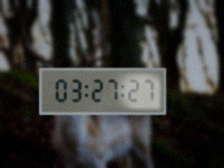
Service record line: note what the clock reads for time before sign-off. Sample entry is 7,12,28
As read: 3,27,27
